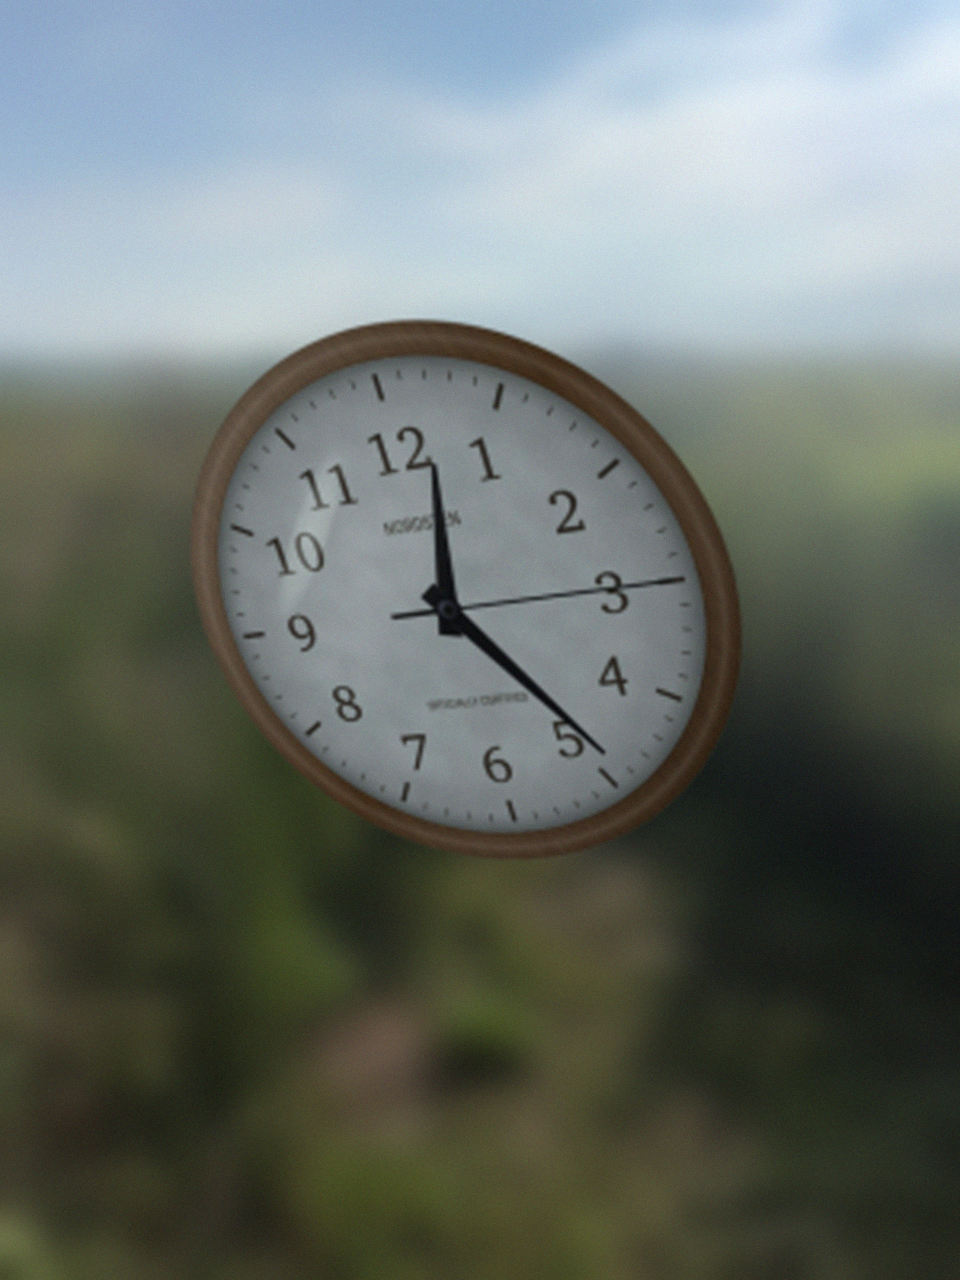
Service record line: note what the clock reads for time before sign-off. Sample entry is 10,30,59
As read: 12,24,15
